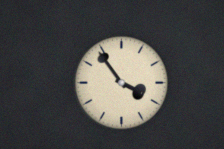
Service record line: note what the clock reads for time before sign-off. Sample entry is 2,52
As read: 3,54
